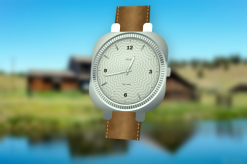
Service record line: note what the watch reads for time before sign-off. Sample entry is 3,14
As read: 12,43
